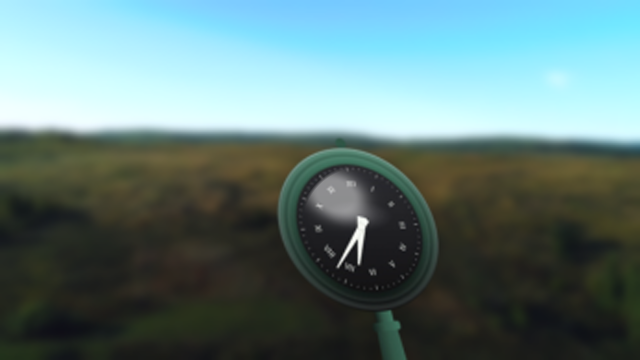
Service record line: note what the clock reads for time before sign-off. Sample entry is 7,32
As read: 6,37
